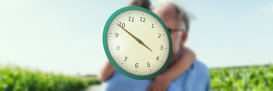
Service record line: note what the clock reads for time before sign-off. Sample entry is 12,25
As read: 3,49
